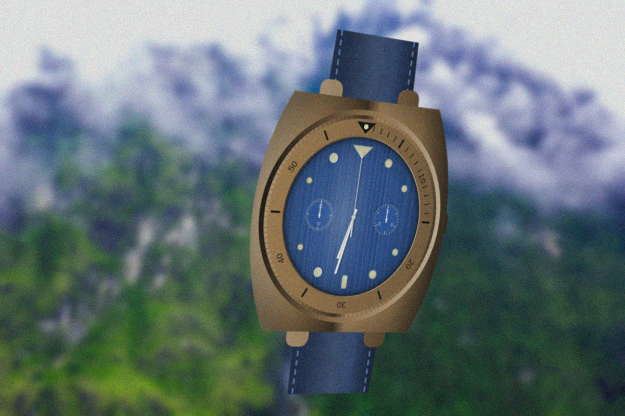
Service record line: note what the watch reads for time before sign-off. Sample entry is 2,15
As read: 6,32
